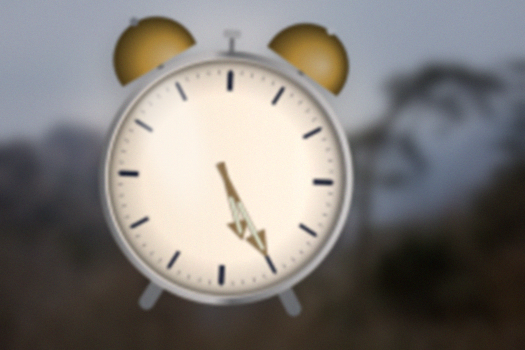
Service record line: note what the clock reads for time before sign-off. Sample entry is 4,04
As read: 5,25
